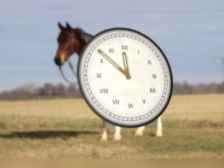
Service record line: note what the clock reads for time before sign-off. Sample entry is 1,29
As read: 11,52
